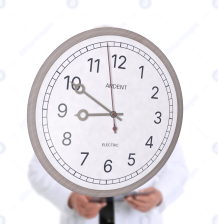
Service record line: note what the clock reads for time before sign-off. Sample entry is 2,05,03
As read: 8,49,58
